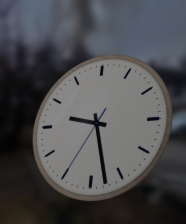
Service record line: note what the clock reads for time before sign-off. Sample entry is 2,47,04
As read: 9,27,35
